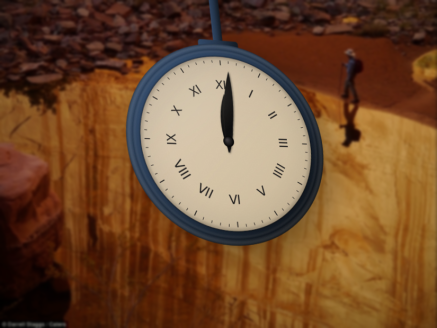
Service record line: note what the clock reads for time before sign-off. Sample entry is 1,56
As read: 12,01
